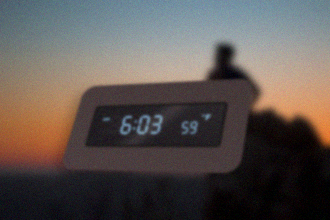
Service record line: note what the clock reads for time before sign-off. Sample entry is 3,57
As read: 6,03
